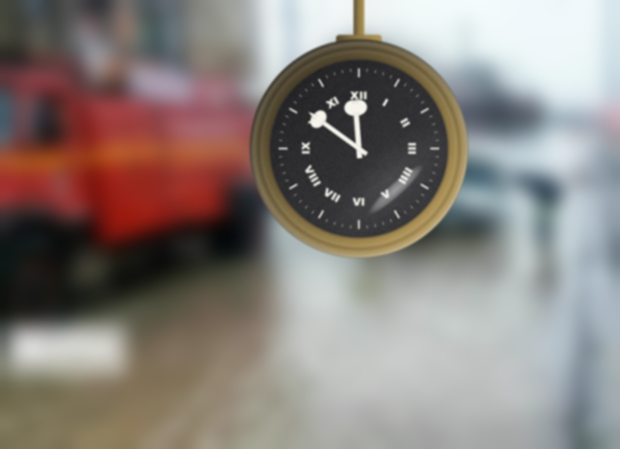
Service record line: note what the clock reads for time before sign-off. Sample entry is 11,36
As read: 11,51
